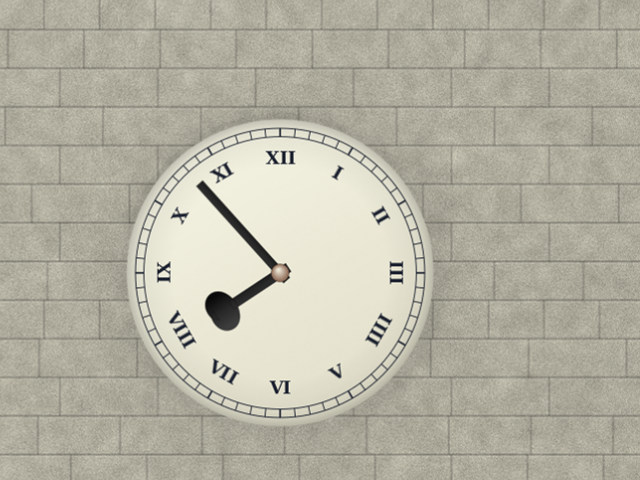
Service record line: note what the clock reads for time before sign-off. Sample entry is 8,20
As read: 7,53
